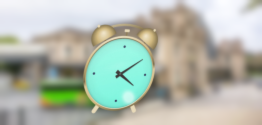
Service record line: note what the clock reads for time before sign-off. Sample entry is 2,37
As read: 4,09
